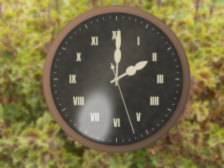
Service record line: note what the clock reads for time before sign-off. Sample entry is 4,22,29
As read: 2,00,27
